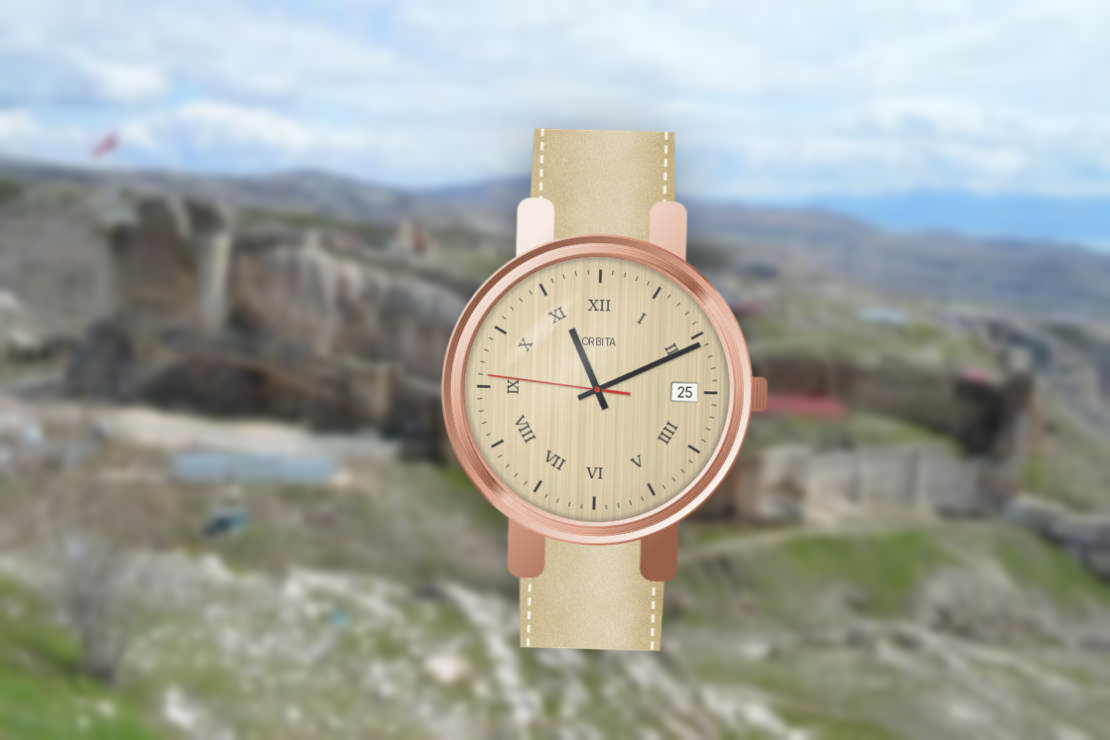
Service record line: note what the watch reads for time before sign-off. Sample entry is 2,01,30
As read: 11,10,46
